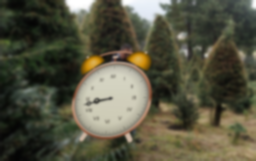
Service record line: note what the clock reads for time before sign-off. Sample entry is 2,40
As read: 8,43
